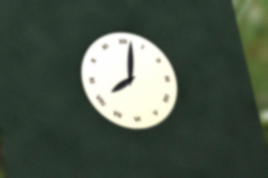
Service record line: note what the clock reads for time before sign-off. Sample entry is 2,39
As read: 8,02
